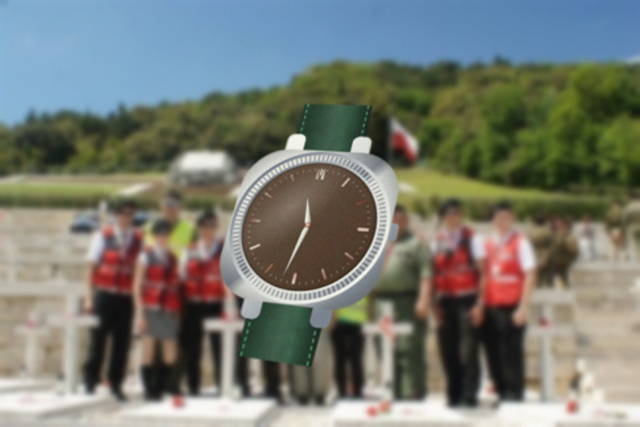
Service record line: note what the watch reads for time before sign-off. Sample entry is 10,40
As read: 11,32
